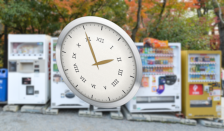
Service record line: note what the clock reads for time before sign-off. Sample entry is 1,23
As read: 1,55
